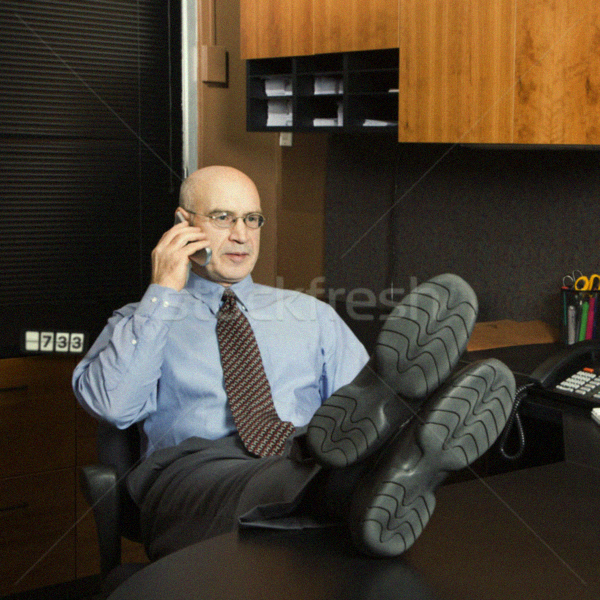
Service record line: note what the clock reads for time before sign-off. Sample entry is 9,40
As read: 7,33
